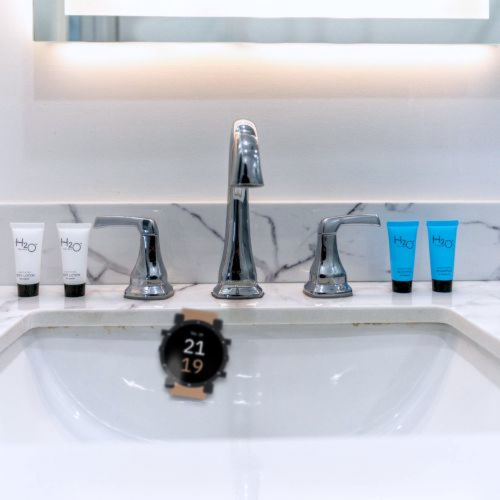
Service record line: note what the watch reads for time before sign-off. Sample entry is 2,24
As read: 21,19
